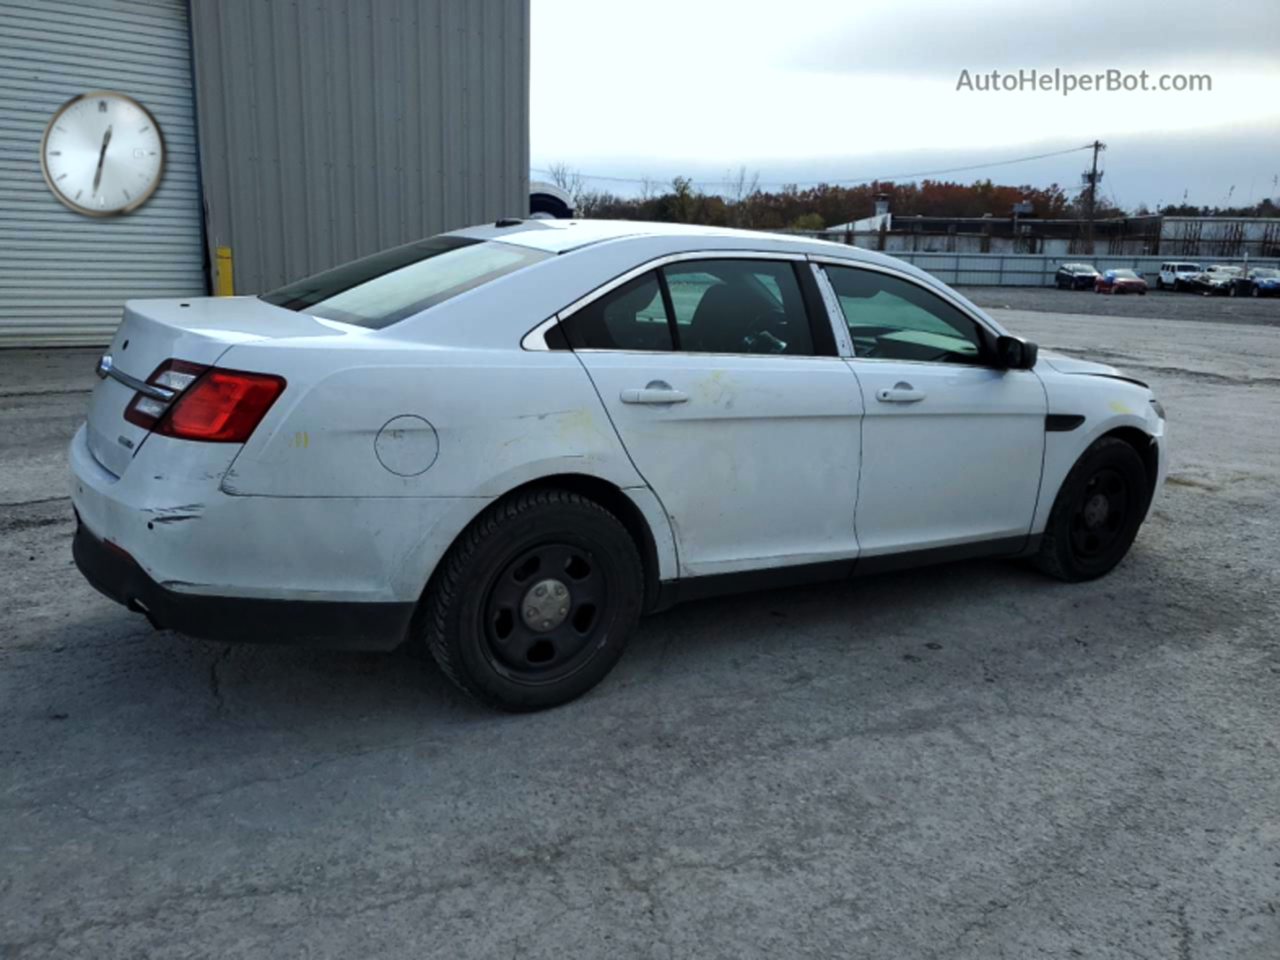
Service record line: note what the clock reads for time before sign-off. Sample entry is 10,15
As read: 12,32
